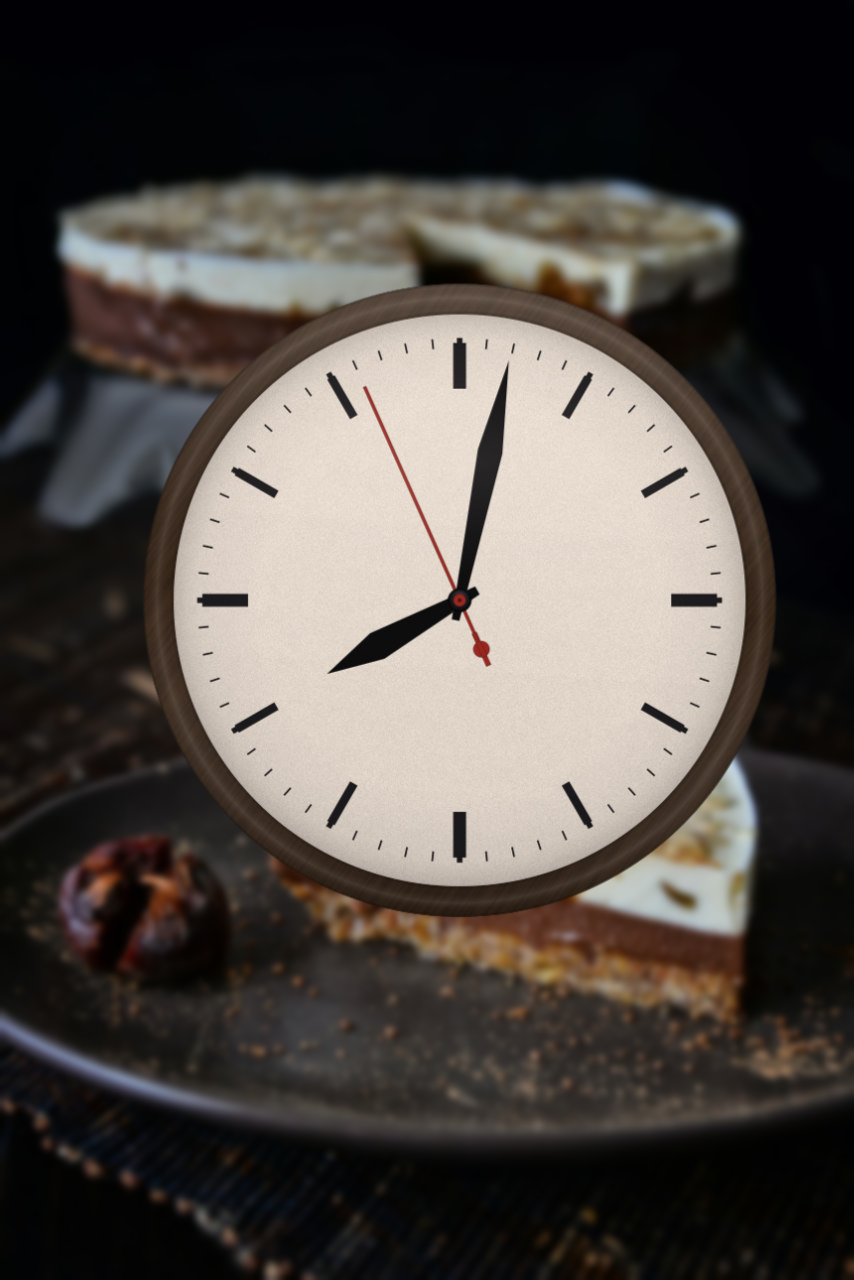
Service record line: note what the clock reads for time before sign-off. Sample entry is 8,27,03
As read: 8,01,56
